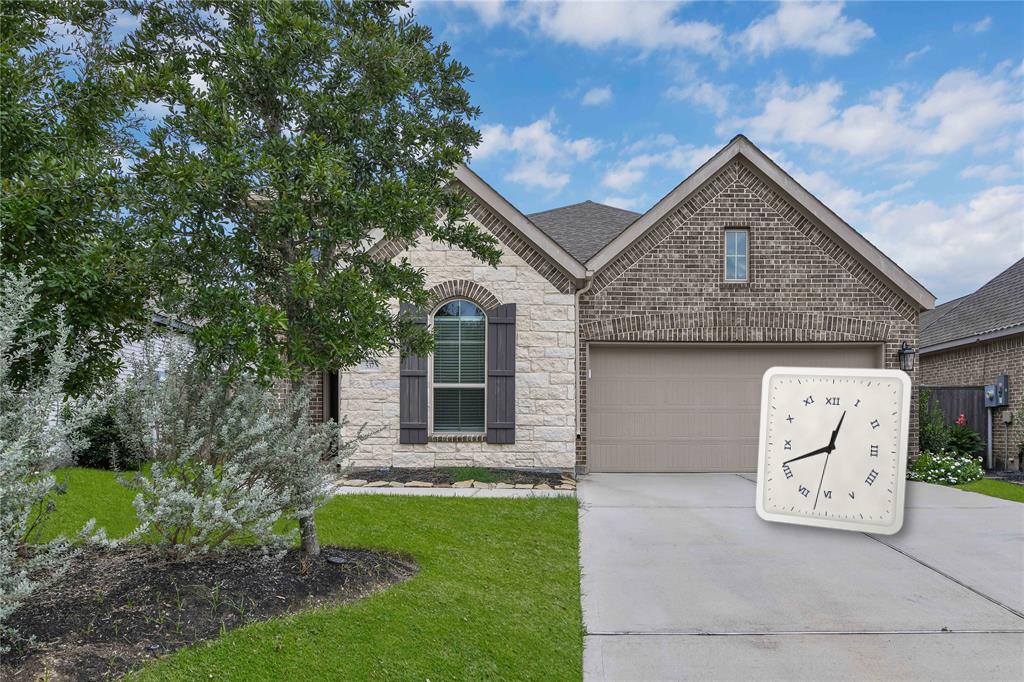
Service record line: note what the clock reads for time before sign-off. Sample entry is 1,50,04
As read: 12,41,32
